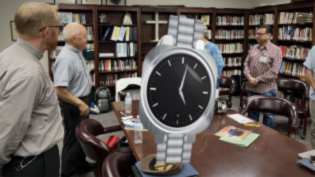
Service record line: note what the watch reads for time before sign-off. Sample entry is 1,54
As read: 5,02
